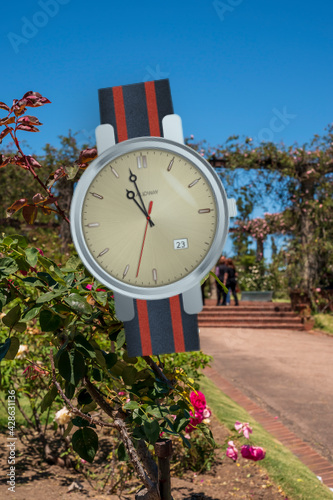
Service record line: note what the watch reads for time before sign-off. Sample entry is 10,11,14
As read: 10,57,33
